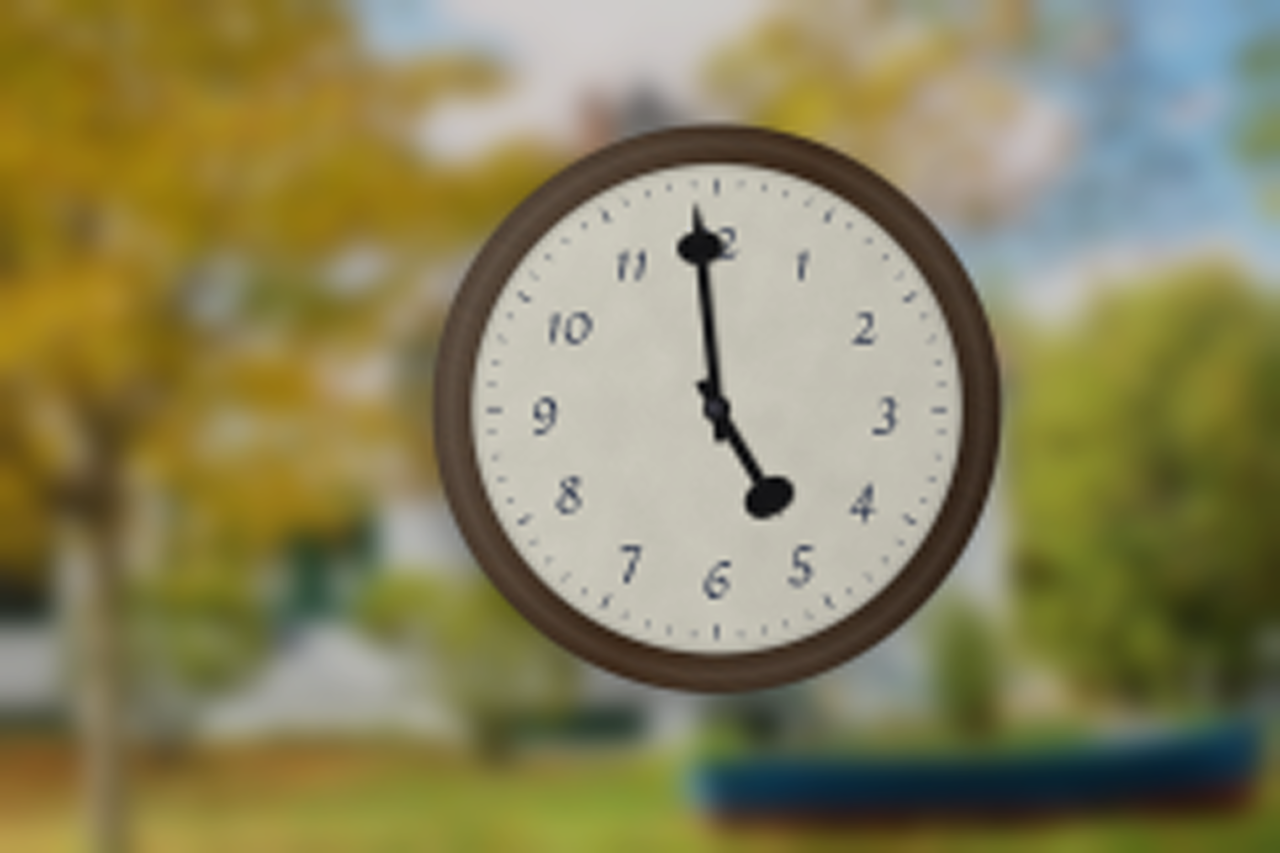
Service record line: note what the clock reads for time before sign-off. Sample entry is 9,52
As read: 4,59
